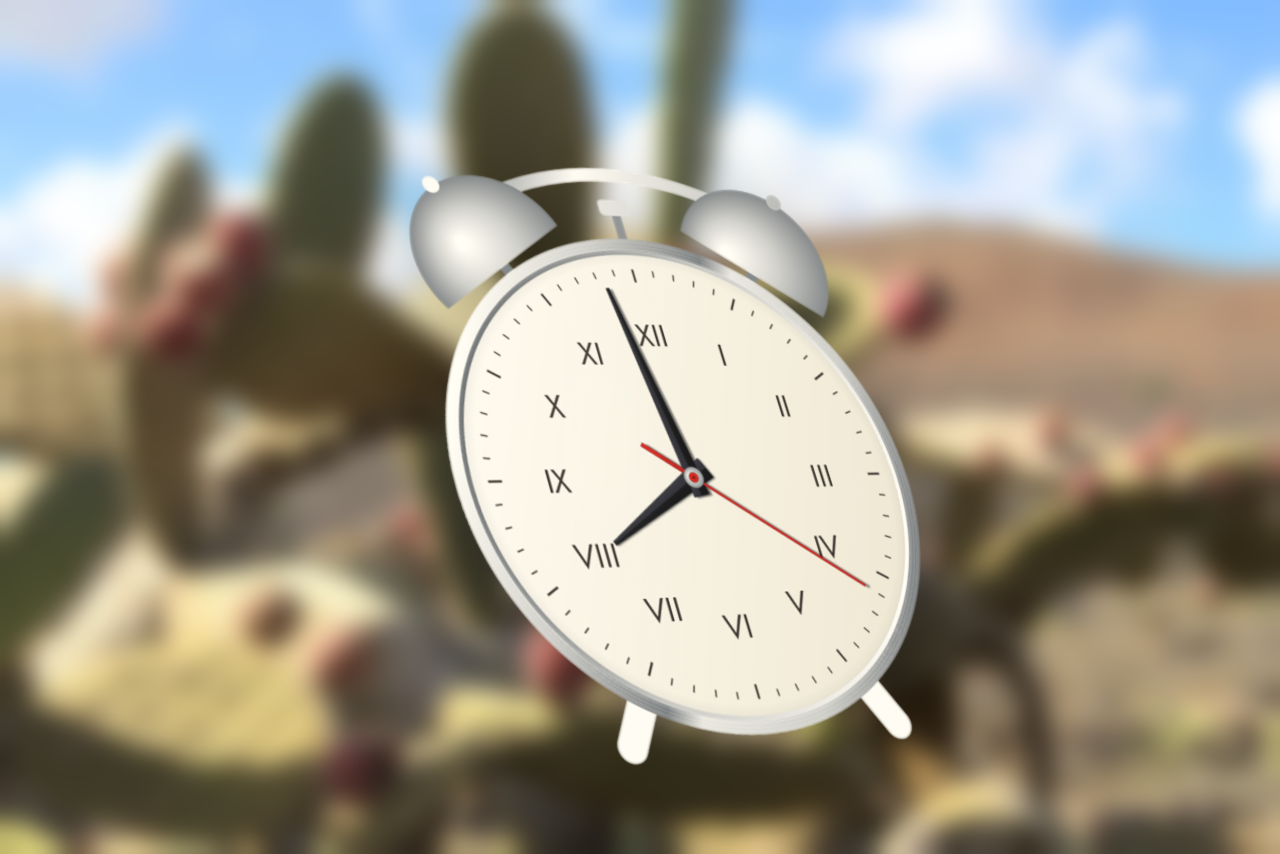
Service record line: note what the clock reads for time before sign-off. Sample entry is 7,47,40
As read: 7,58,21
